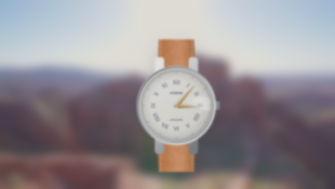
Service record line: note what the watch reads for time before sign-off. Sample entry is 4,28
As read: 3,07
